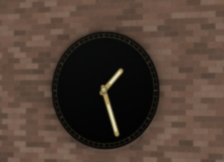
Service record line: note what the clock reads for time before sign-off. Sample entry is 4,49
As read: 1,27
